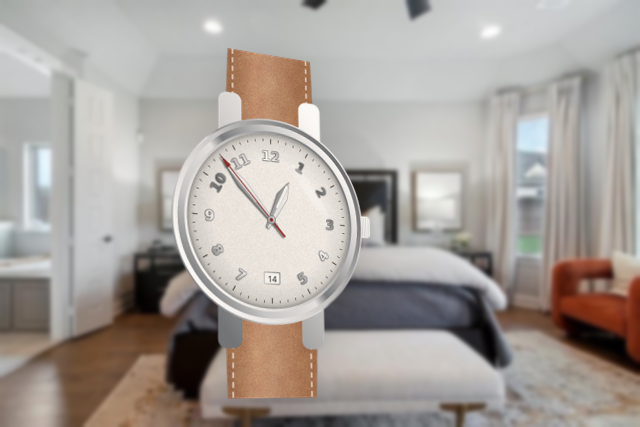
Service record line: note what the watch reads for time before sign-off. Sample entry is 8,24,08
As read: 12,52,53
